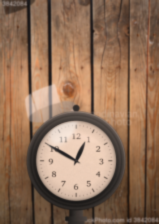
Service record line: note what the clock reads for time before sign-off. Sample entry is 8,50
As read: 12,50
